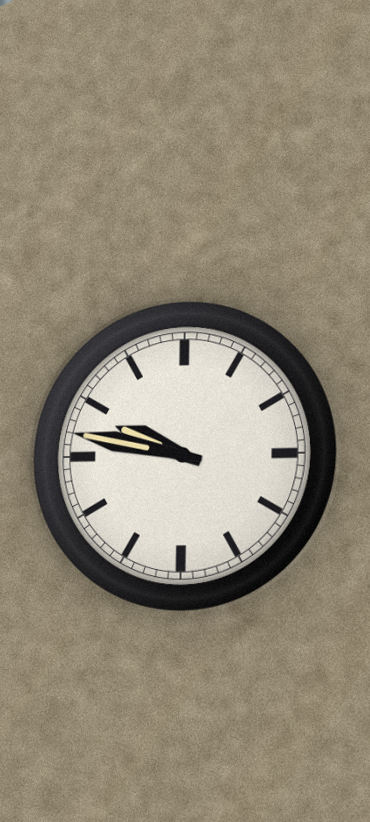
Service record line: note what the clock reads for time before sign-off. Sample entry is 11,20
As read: 9,47
